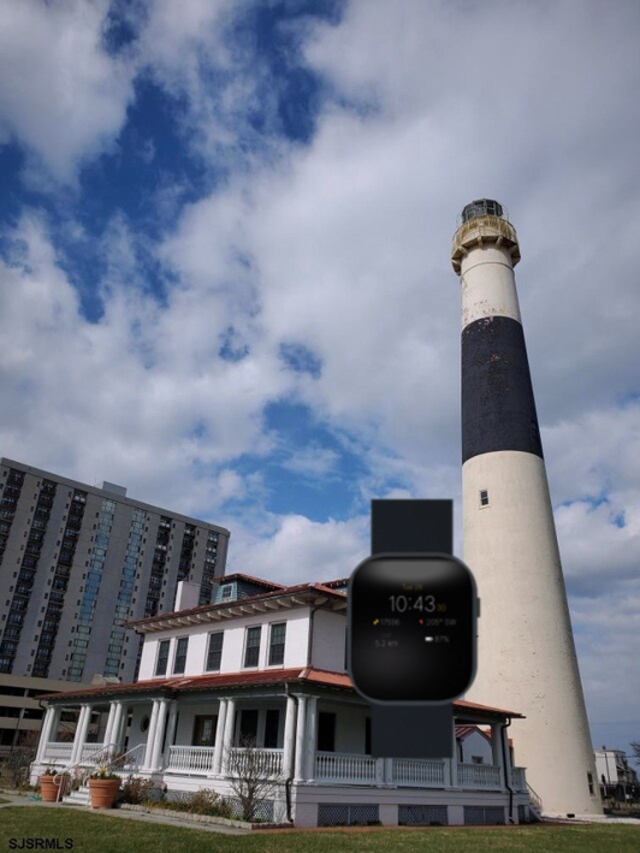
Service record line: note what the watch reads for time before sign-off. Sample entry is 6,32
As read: 10,43
